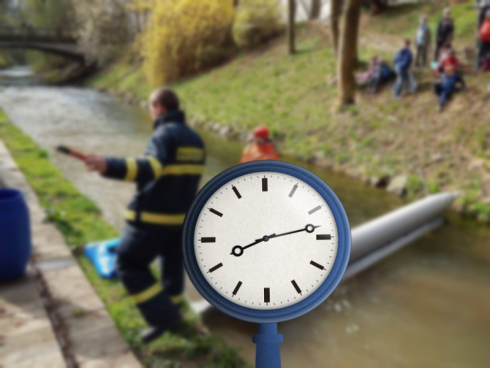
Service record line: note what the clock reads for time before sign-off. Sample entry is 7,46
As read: 8,13
